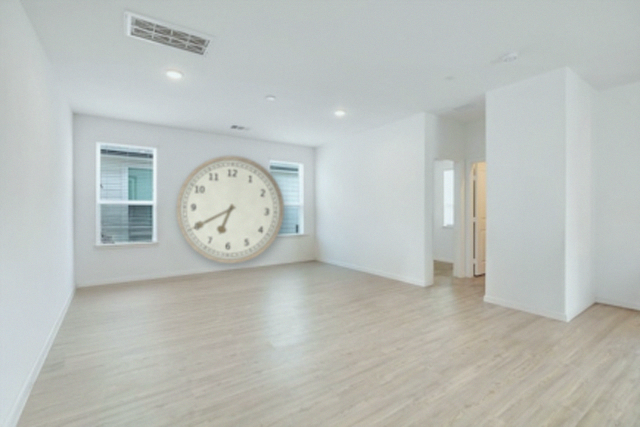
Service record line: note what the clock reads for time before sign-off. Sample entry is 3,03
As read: 6,40
